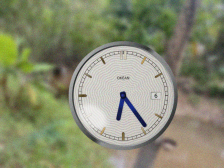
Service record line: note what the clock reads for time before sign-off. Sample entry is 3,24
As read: 6,24
